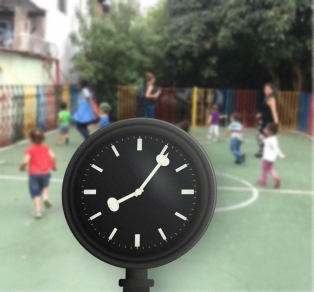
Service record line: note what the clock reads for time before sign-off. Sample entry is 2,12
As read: 8,06
